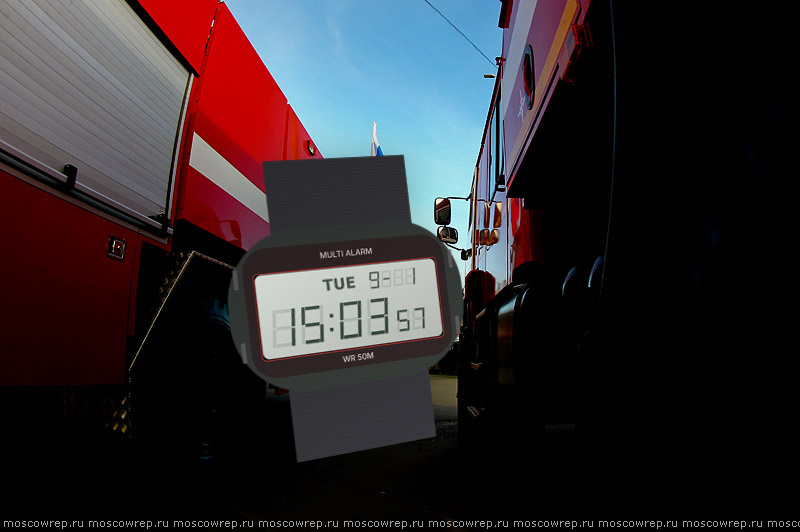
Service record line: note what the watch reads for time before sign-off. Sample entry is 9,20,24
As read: 15,03,57
